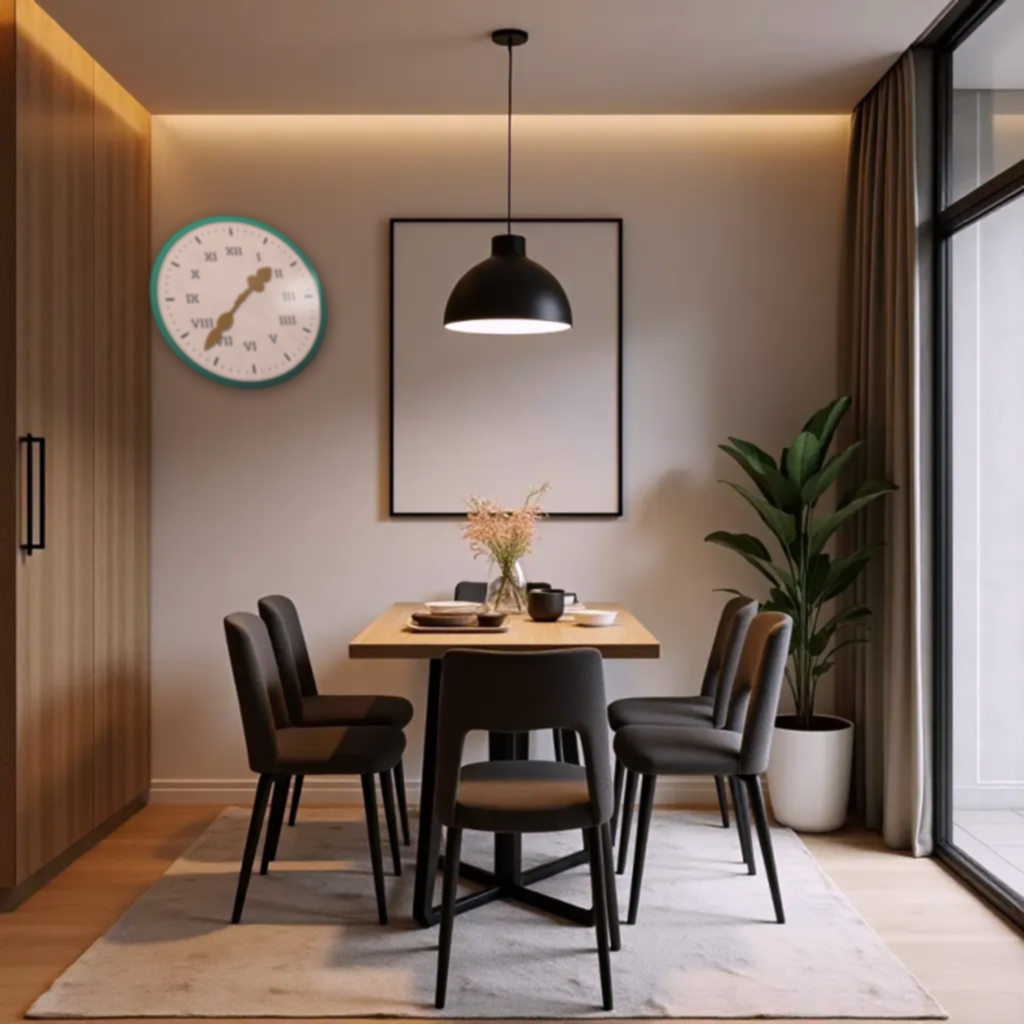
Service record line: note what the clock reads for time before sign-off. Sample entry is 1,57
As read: 1,37
